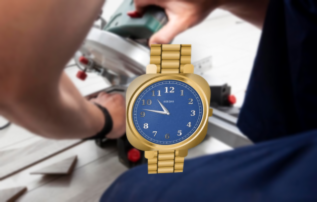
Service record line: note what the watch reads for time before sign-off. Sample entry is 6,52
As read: 10,47
